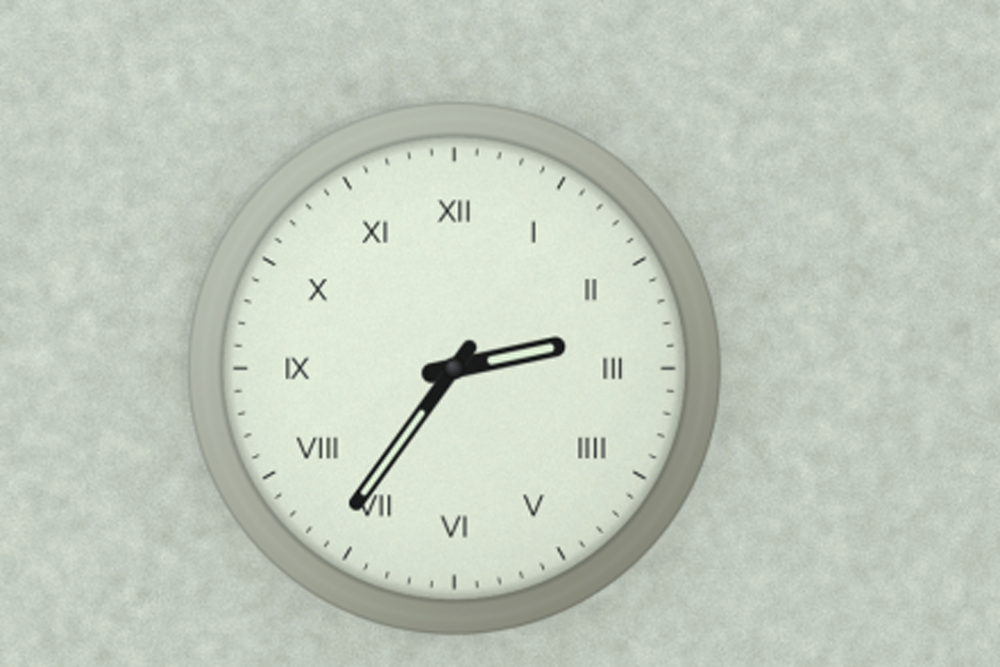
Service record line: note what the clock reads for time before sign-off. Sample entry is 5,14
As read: 2,36
